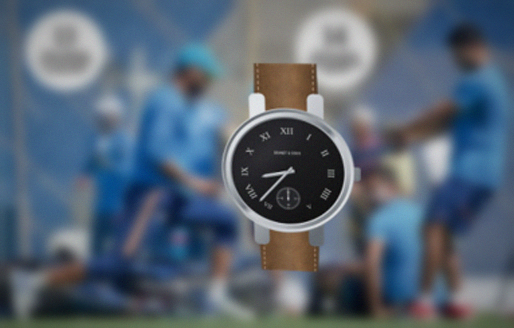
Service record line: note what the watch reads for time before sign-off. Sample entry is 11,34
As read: 8,37
